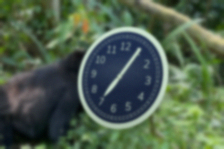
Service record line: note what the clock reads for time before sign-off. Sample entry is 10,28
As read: 7,05
